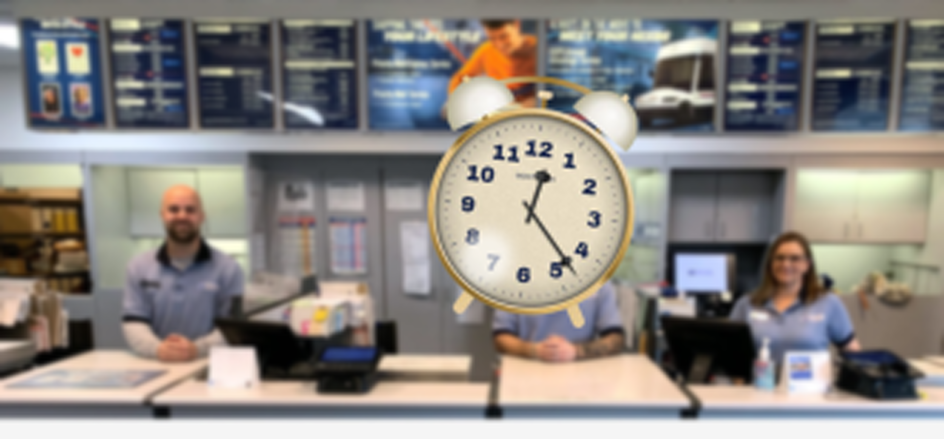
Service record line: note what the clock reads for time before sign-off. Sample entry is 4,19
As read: 12,23
